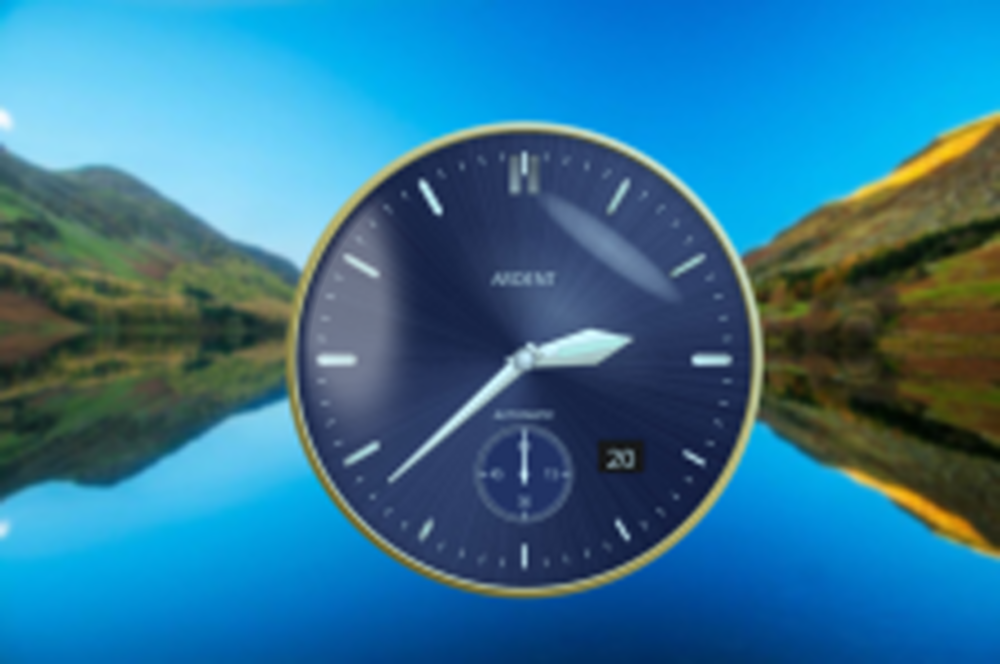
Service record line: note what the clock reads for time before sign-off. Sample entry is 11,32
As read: 2,38
